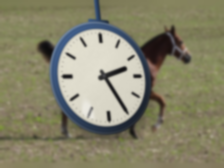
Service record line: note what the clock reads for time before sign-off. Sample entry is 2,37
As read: 2,25
